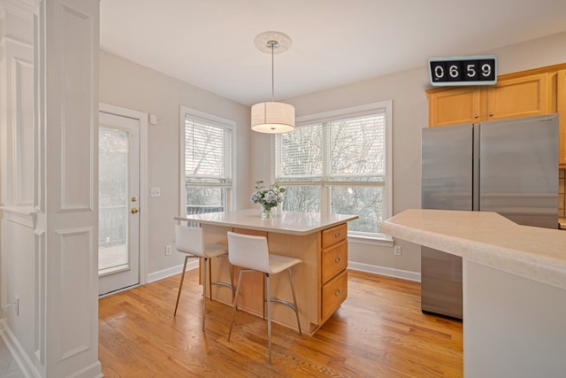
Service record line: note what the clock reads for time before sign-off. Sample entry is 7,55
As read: 6,59
